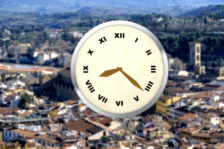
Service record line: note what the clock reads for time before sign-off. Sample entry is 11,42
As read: 8,22
